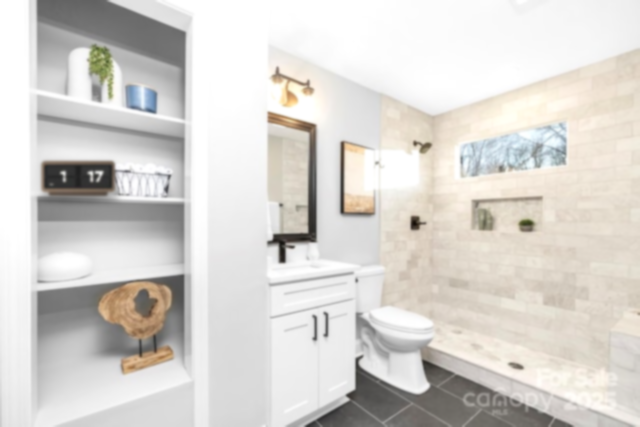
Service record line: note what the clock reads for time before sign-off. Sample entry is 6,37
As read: 1,17
